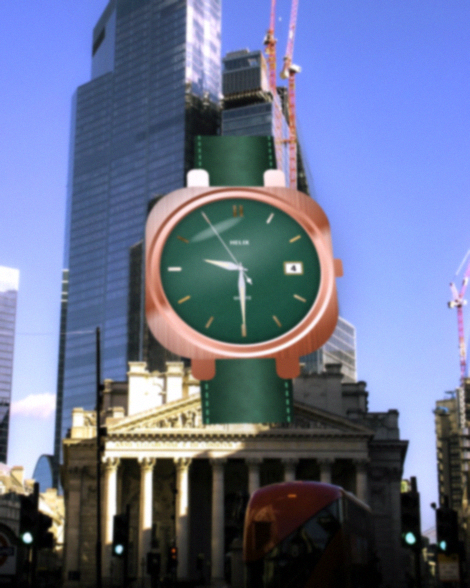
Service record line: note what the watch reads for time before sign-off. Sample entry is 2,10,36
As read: 9,29,55
